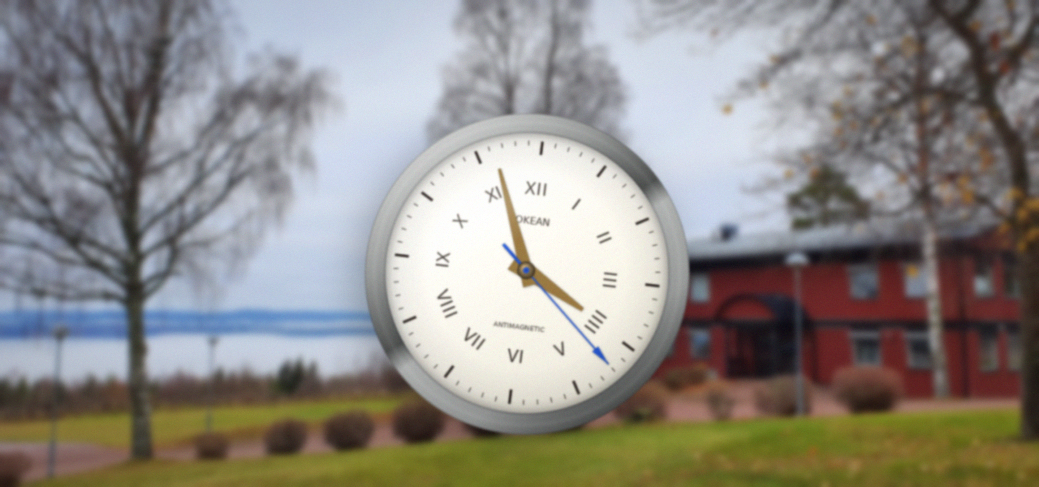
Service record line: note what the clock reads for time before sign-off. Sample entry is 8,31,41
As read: 3,56,22
